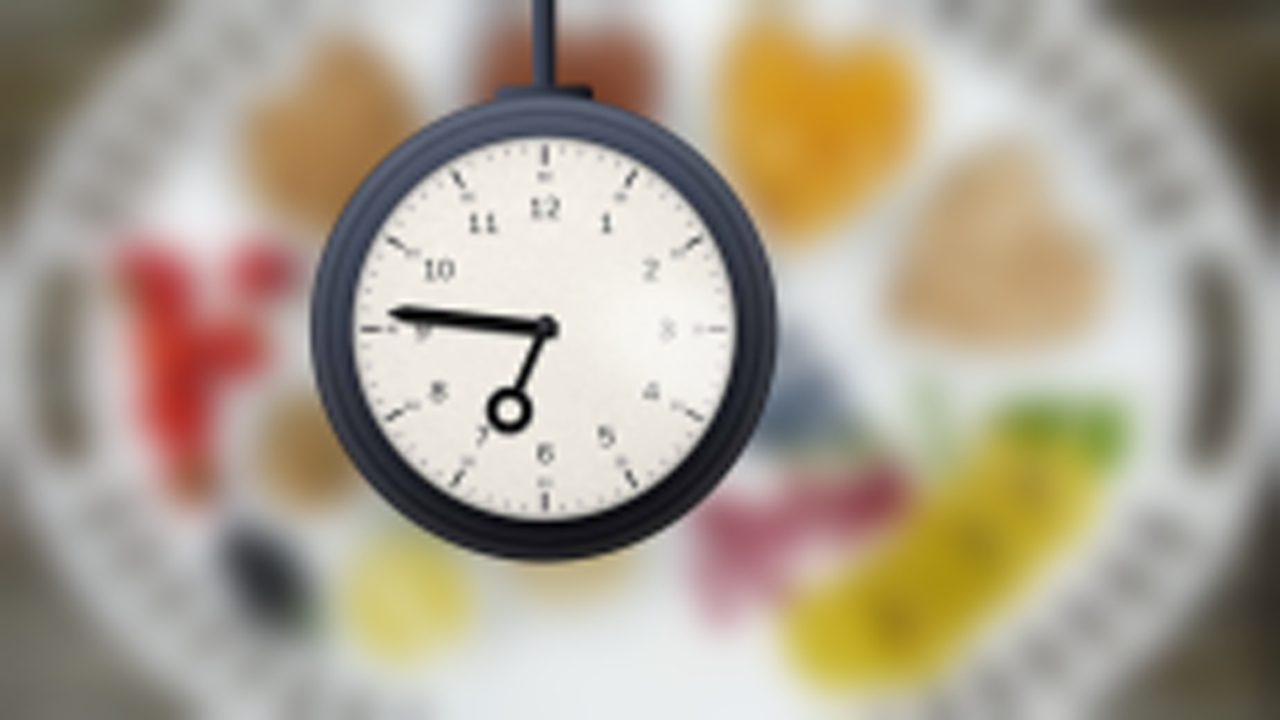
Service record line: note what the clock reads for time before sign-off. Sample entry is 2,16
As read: 6,46
